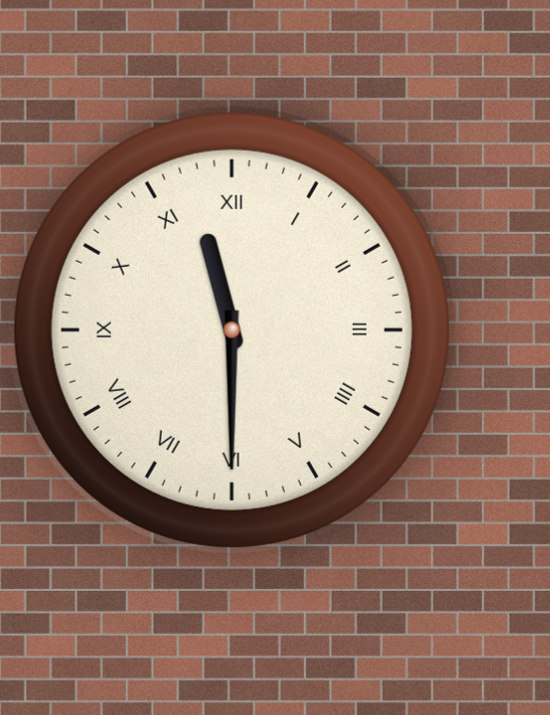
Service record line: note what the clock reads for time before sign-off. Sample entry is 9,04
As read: 11,30
